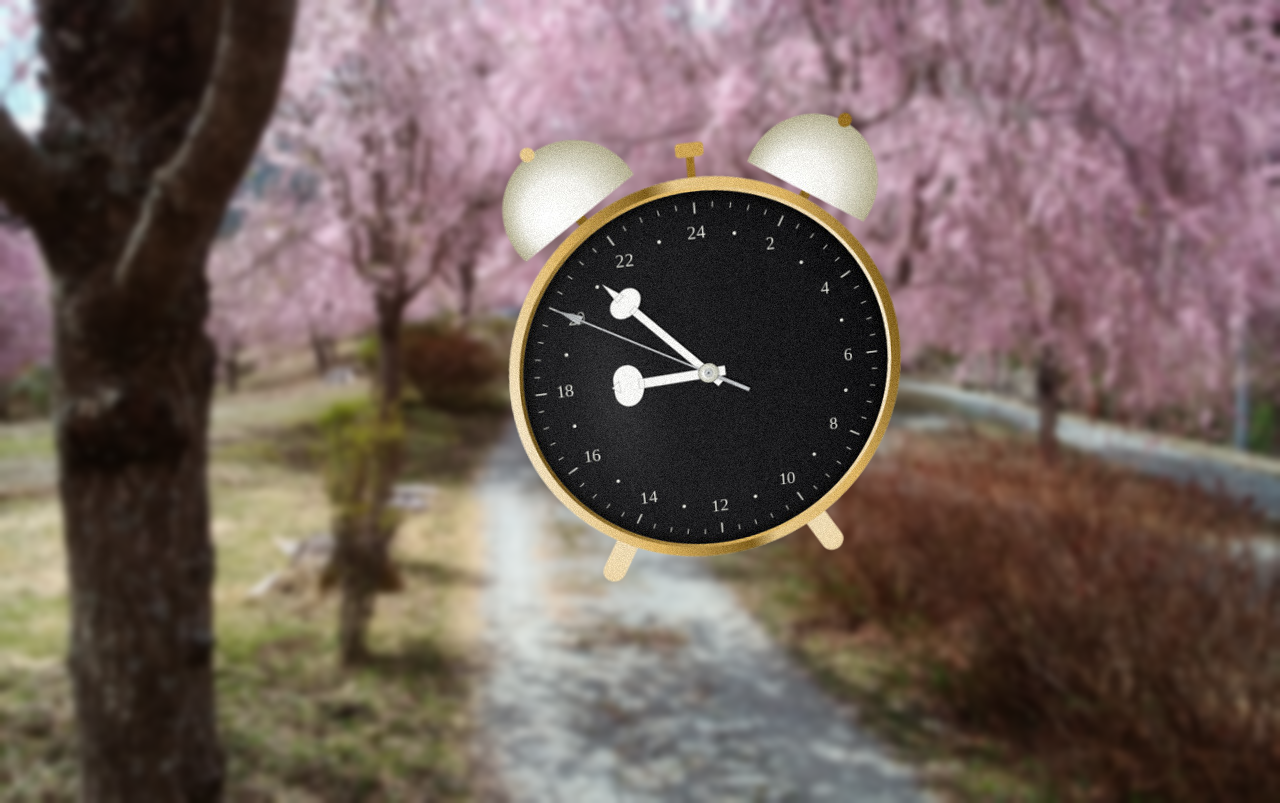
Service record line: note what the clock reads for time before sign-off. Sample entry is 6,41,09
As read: 17,52,50
